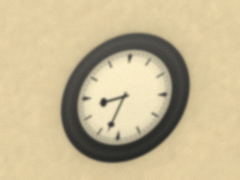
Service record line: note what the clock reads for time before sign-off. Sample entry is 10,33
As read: 8,33
